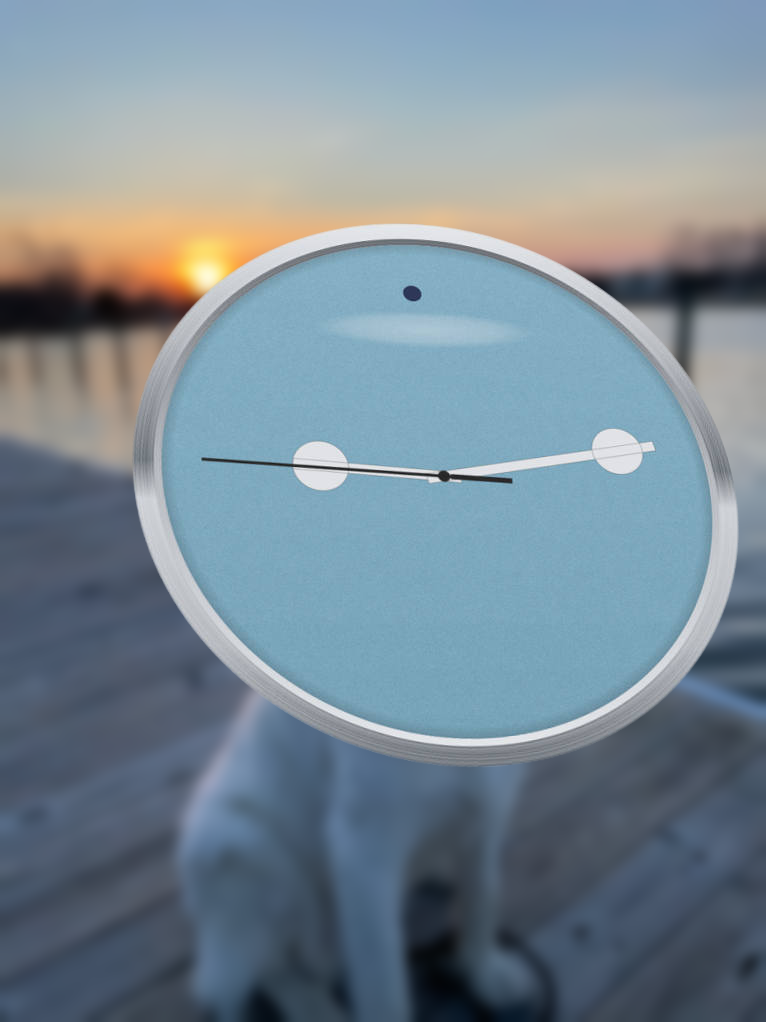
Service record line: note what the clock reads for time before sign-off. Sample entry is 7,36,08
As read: 9,13,46
